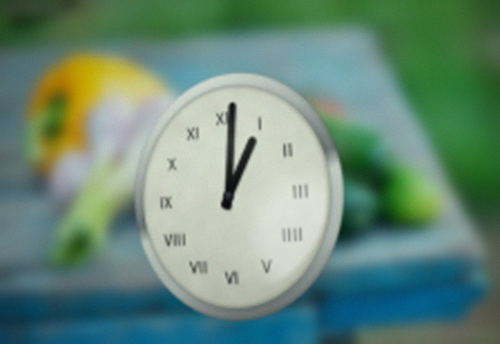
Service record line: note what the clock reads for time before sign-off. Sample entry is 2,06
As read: 1,01
